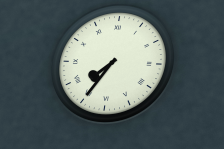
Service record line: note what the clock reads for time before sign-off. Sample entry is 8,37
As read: 7,35
